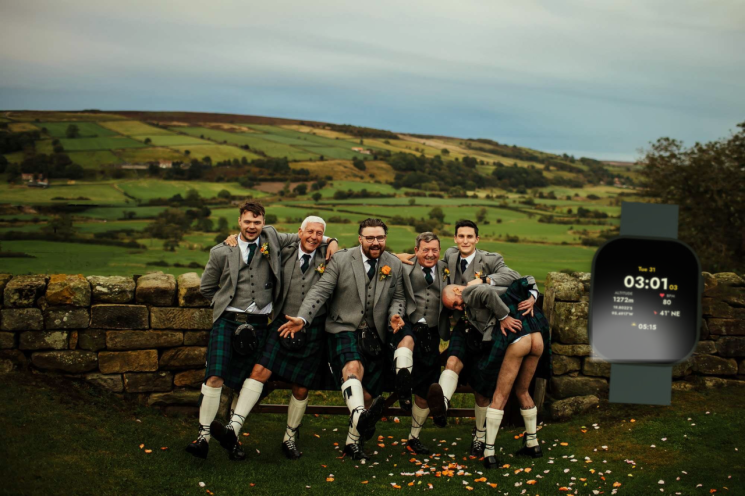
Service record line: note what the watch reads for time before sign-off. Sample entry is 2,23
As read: 3,01
